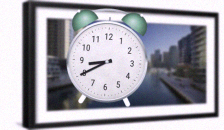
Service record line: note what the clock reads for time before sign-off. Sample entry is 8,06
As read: 8,40
